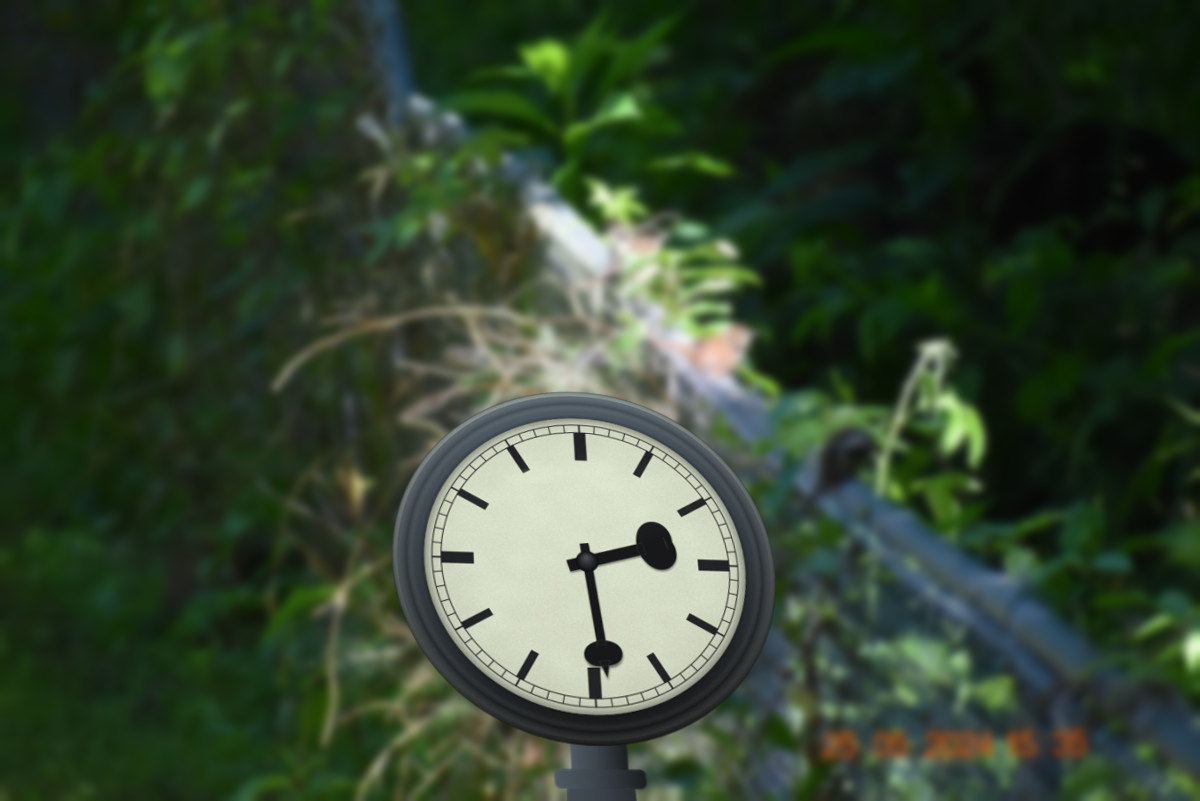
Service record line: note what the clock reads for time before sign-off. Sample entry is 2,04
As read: 2,29
